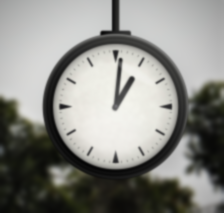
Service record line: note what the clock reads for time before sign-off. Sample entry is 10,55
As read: 1,01
